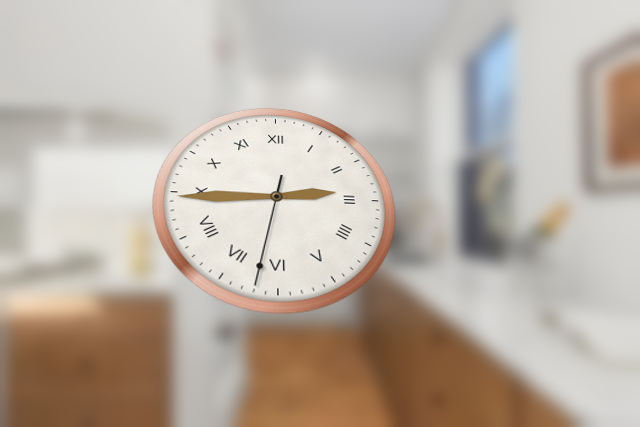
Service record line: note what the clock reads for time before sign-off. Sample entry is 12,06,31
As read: 2,44,32
